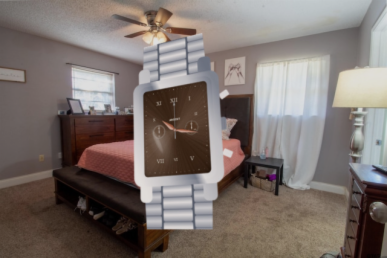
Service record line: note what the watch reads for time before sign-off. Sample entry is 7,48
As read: 10,17
